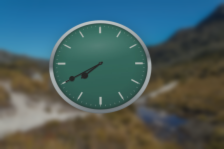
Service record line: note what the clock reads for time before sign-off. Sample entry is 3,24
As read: 7,40
